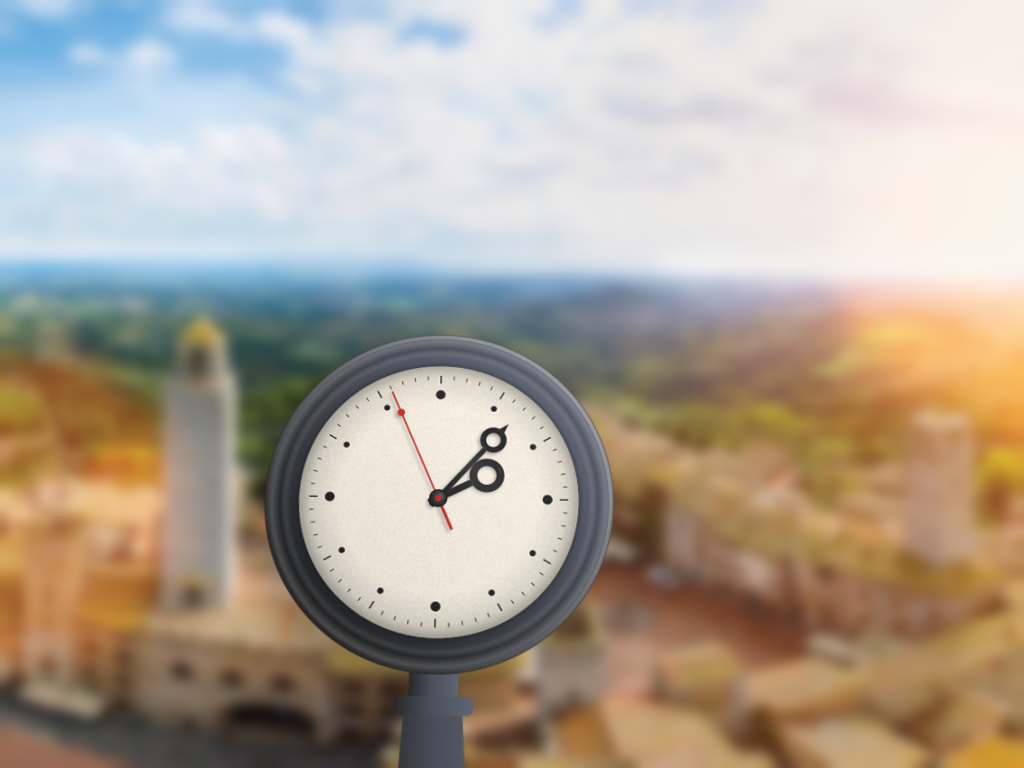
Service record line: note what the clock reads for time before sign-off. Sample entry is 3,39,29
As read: 2,06,56
